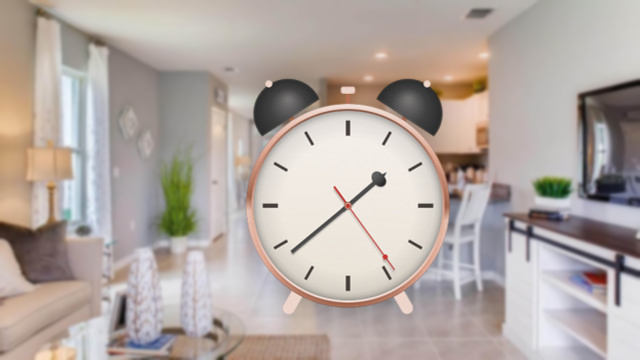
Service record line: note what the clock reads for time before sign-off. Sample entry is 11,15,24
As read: 1,38,24
